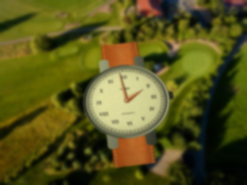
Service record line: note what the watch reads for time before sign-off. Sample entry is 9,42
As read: 1,59
